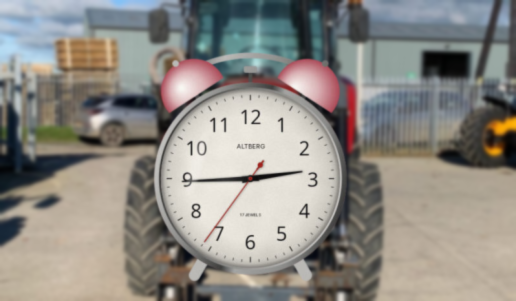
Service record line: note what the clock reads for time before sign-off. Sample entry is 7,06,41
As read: 2,44,36
